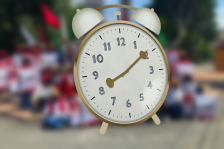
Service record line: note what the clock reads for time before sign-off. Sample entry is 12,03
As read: 8,09
